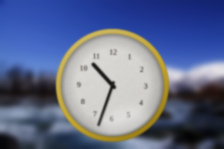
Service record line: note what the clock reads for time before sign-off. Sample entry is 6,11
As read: 10,33
